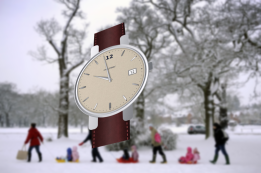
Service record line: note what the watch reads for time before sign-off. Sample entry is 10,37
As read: 9,58
